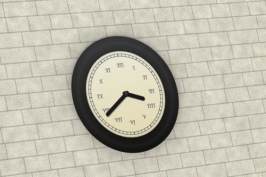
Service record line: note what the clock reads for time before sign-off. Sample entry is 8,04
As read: 3,39
